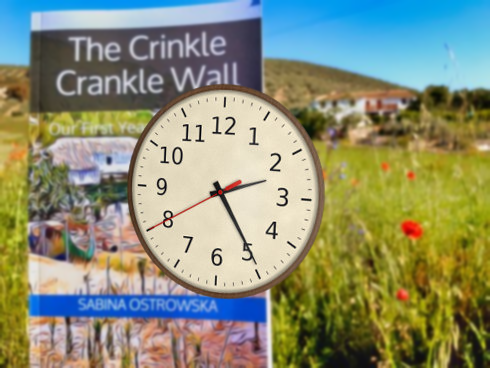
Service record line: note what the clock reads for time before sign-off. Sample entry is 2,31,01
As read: 2,24,40
